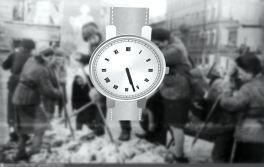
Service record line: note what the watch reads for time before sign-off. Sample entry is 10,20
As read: 5,27
